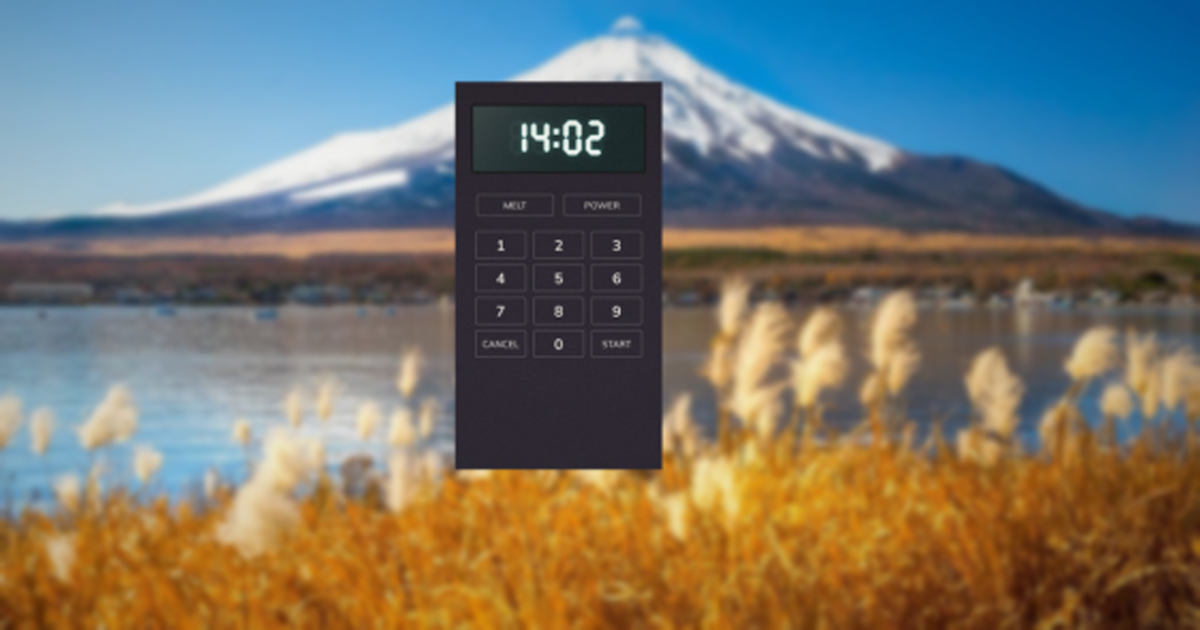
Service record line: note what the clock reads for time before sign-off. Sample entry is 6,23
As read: 14,02
